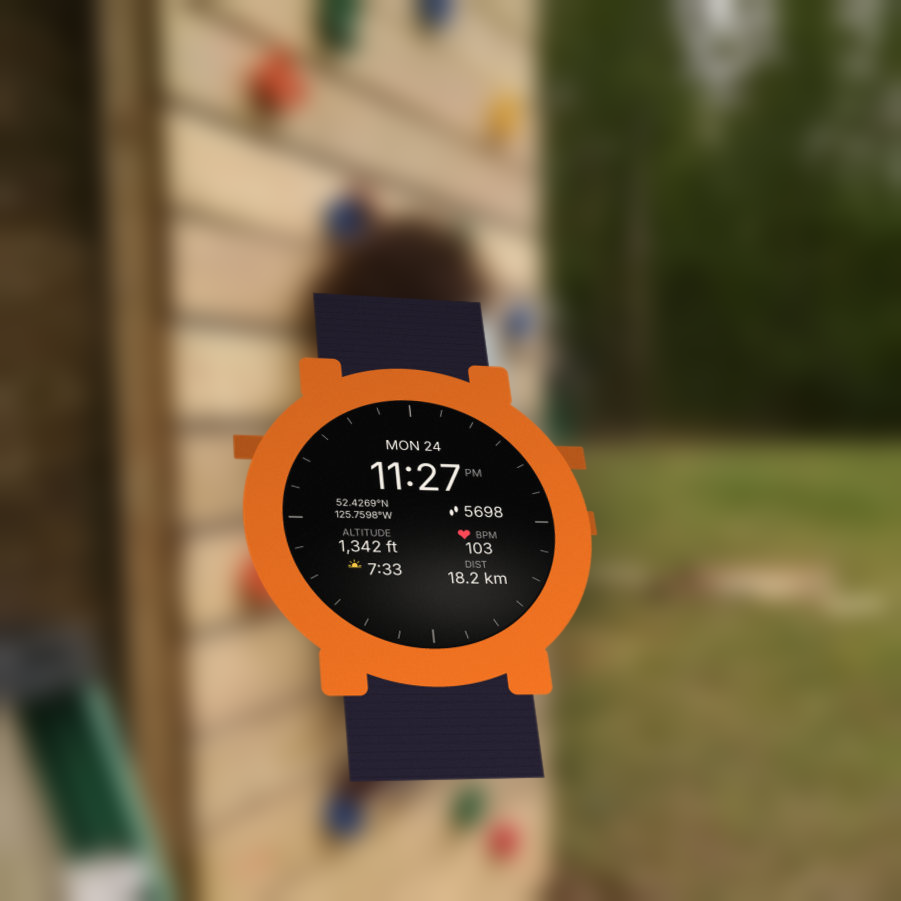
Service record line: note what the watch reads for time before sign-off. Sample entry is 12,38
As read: 11,27
